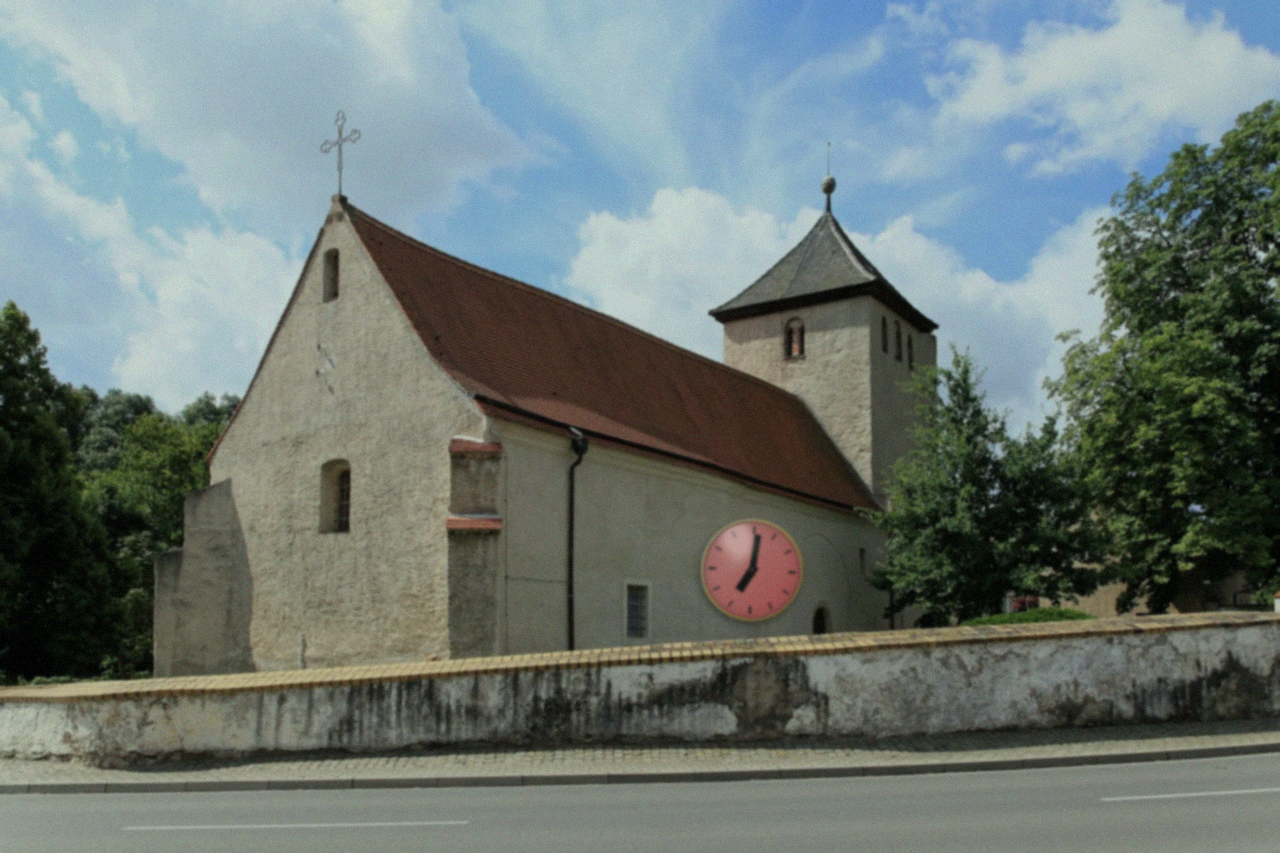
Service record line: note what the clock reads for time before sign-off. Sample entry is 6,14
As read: 7,01
